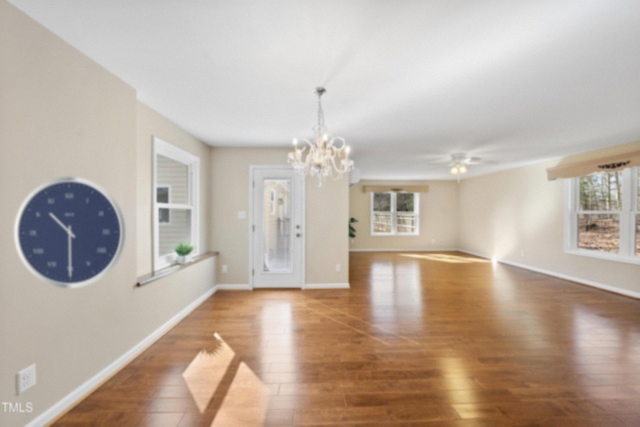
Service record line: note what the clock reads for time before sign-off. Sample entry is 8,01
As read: 10,30
